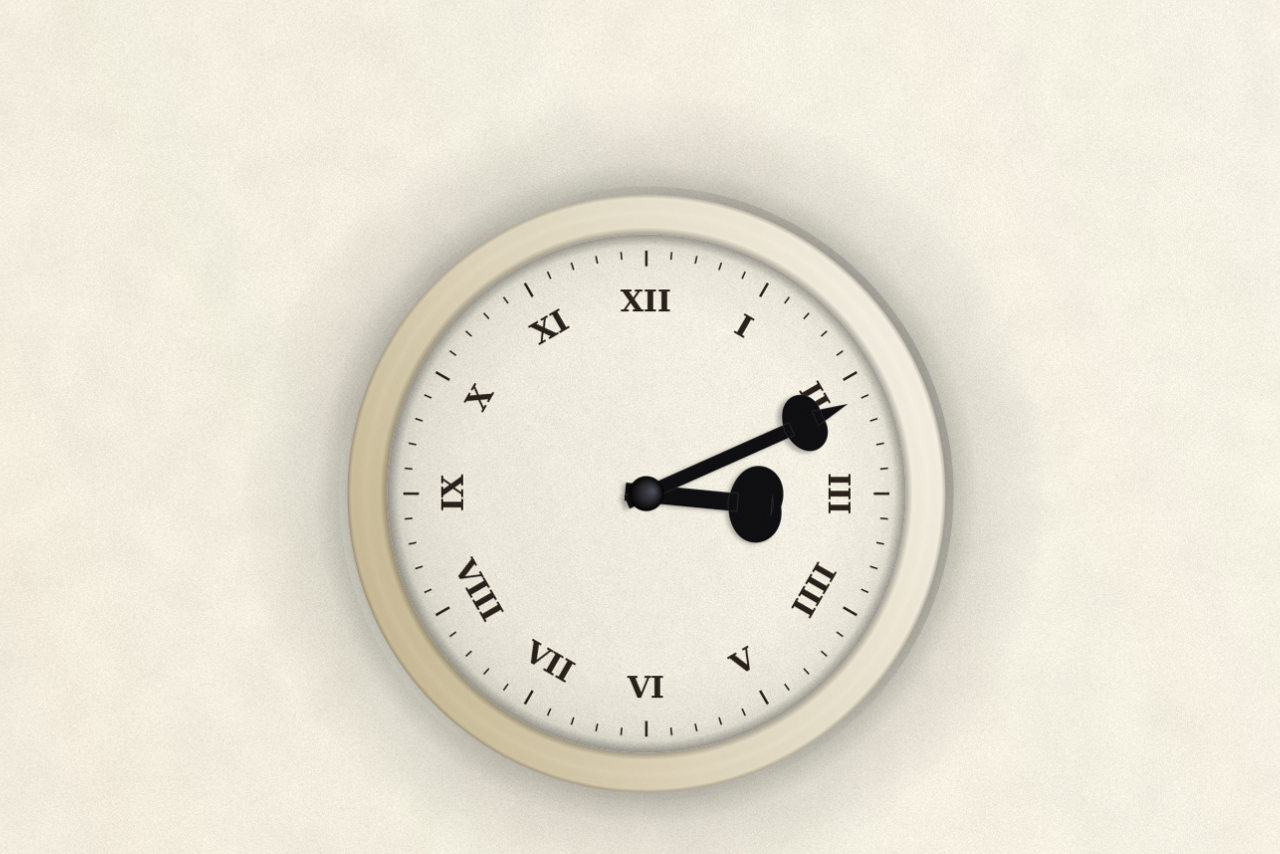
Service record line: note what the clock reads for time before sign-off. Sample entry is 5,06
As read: 3,11
